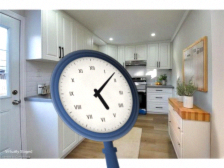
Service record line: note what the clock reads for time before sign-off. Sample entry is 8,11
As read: 5,08
